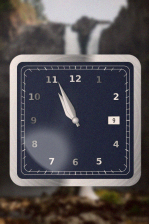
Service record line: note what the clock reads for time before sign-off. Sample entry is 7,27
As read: 10,56
